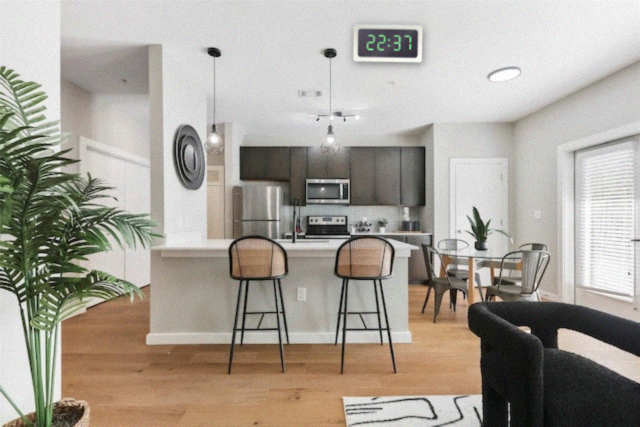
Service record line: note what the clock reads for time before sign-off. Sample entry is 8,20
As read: 22,37
